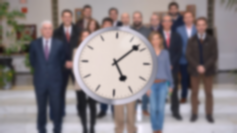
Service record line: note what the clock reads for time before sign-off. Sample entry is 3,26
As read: 5,08
